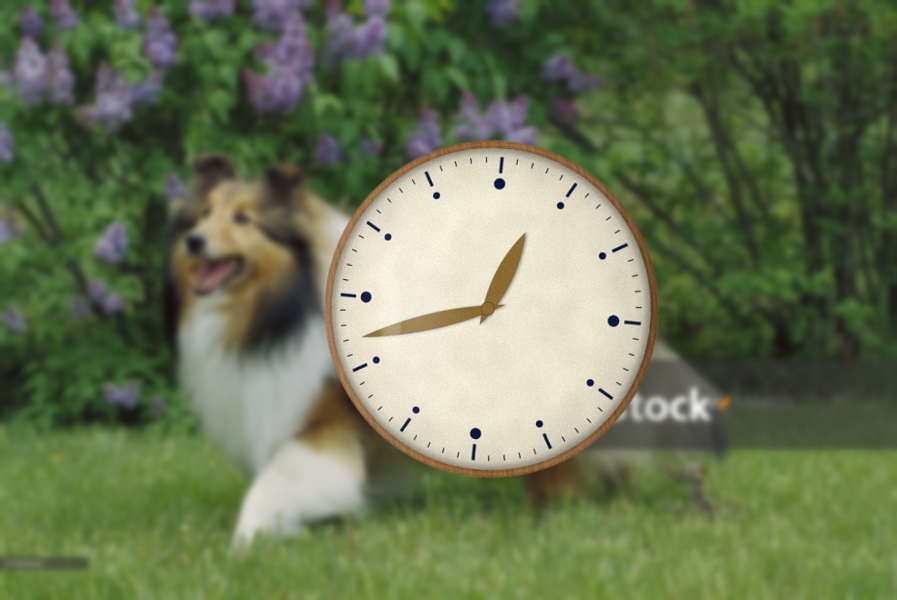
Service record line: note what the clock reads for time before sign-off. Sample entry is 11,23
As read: 12,42
